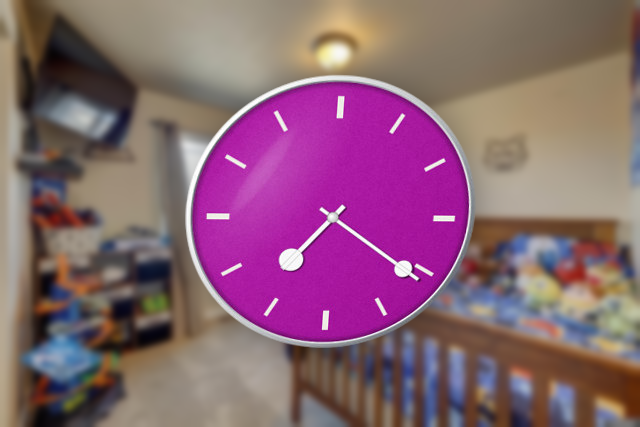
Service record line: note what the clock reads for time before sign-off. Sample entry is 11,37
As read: 7,21
